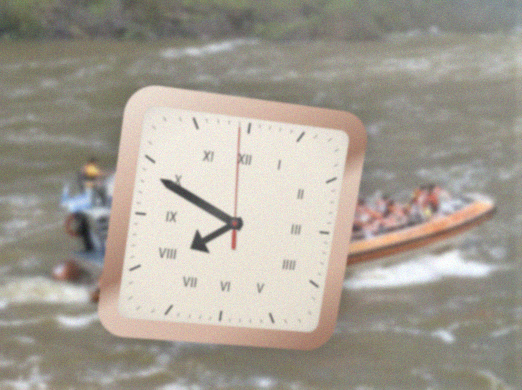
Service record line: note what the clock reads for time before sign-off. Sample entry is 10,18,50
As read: 7,48,59
